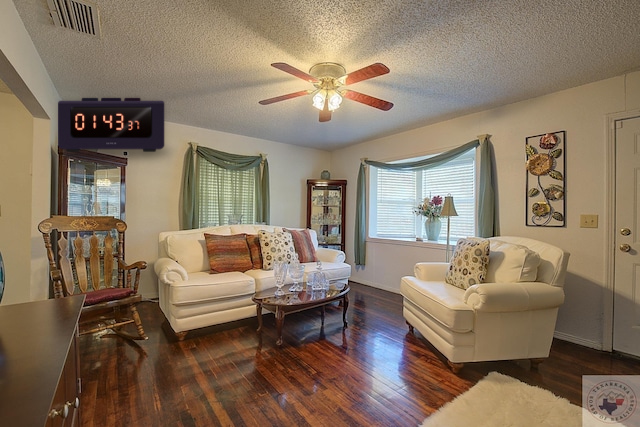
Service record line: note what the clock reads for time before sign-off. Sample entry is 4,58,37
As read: 1,43,37
